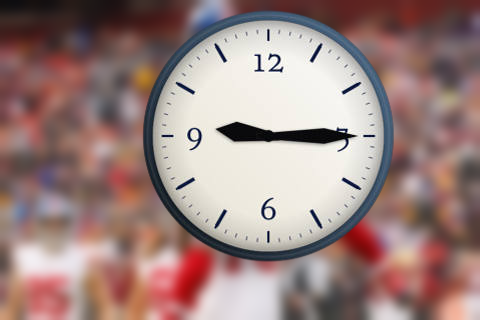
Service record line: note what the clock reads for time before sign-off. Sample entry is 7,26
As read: 9,15
